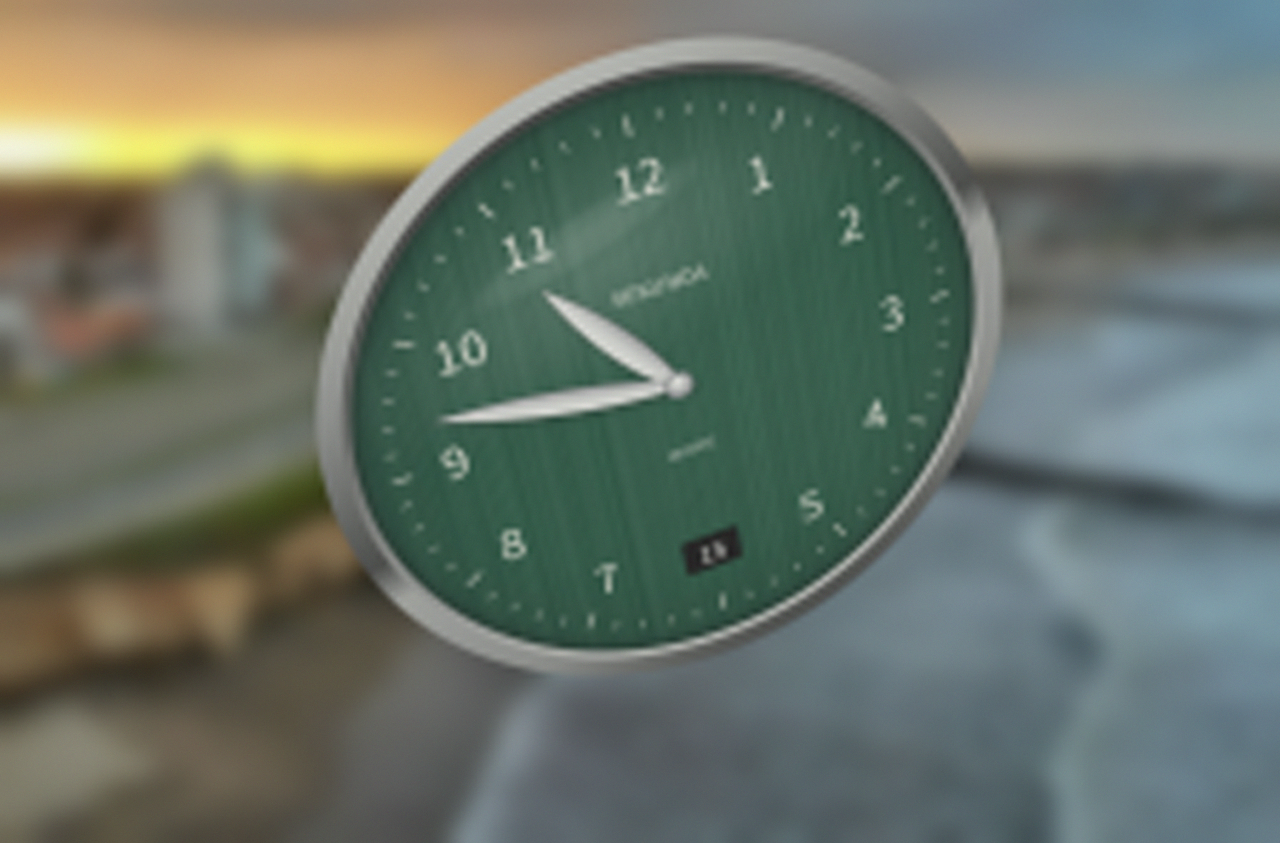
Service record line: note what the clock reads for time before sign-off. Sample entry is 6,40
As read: 10,47
